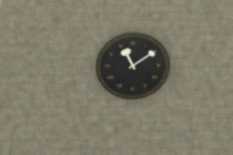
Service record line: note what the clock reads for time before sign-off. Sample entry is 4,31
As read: 11,09
